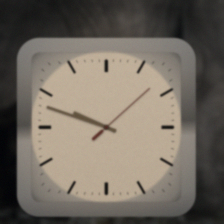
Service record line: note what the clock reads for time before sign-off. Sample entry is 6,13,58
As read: 9,48,08
